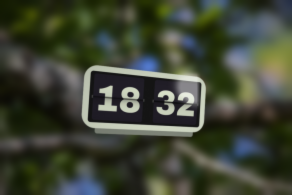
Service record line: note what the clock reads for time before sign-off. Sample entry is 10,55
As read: 18,32
